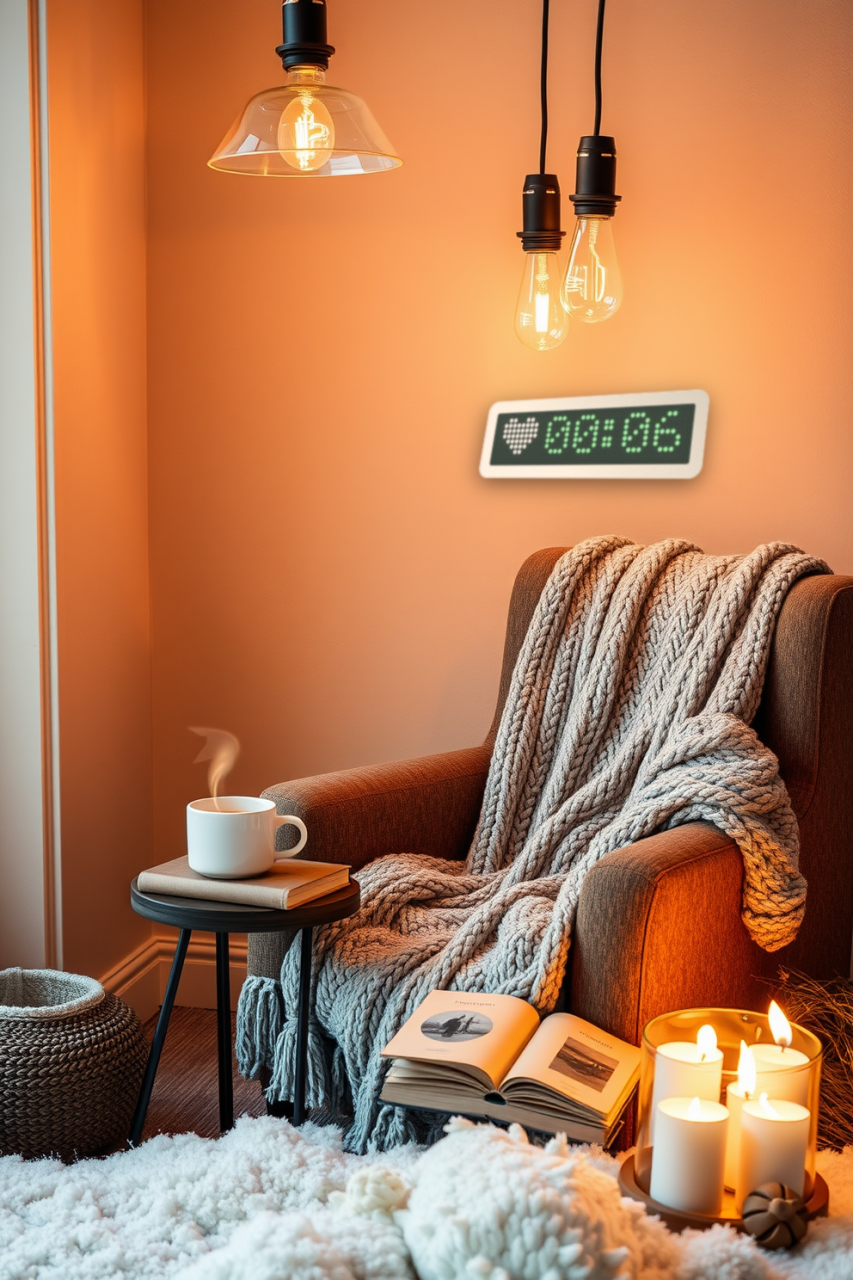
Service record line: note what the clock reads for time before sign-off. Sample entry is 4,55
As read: 0,06
